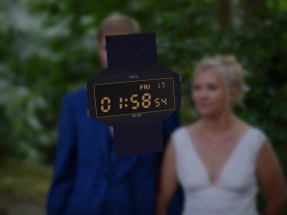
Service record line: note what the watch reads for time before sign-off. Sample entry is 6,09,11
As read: 1,58,54
